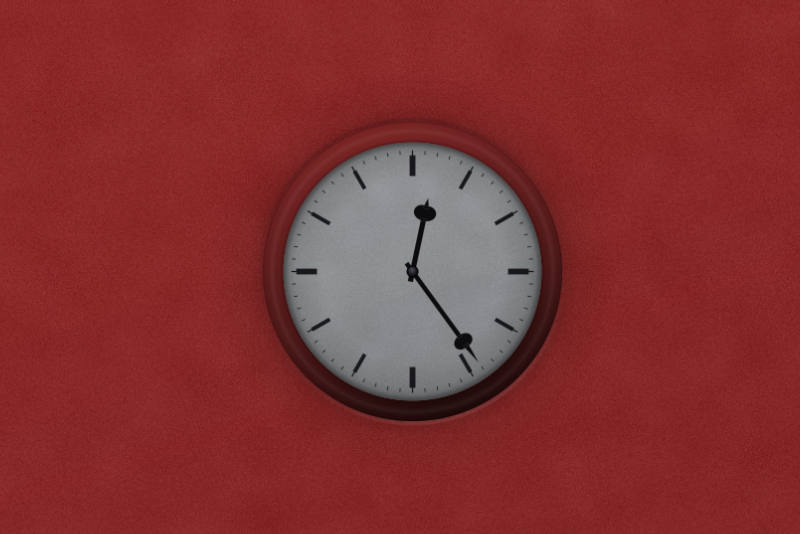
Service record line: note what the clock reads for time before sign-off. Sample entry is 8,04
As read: 12,24
